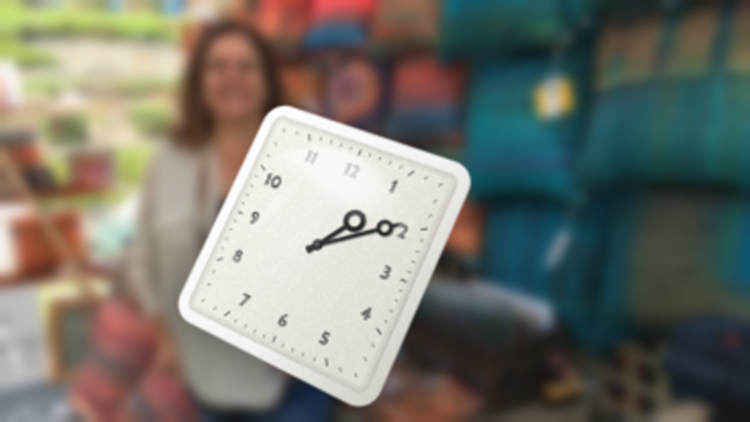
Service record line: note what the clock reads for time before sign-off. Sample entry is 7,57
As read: 1,09
